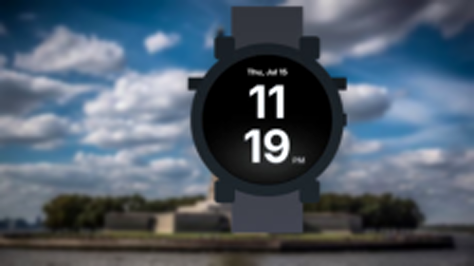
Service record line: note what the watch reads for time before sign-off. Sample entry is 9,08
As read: 11,19
